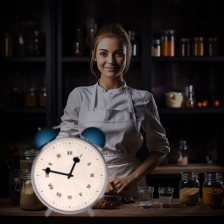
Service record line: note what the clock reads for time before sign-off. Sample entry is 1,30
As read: 12,47
